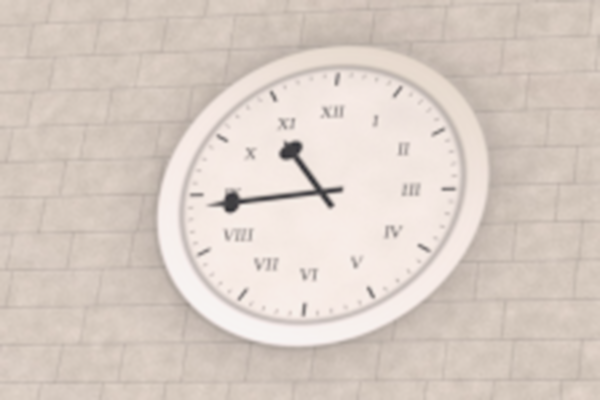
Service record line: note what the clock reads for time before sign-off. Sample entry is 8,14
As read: 10,44
